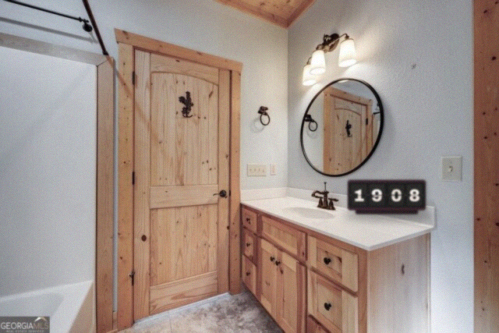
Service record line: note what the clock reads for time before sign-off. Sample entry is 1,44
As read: 19,08
